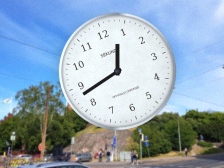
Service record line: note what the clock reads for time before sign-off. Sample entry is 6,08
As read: 12,43
